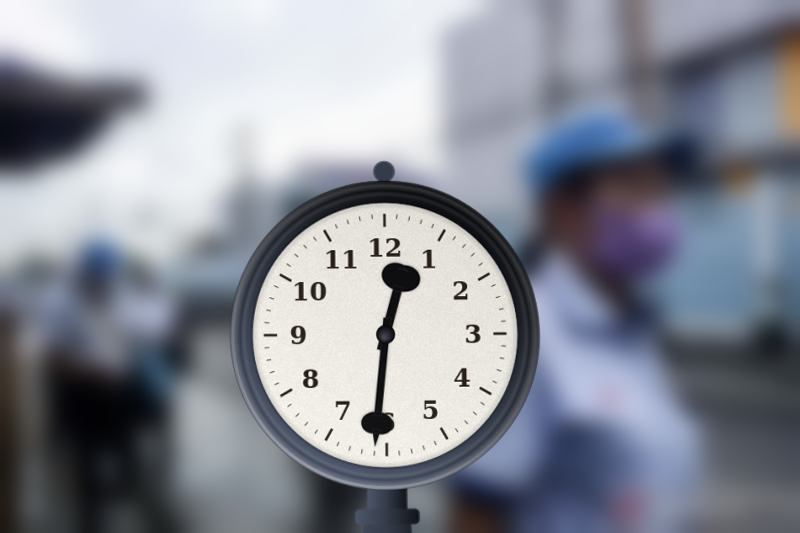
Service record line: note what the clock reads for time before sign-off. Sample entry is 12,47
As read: 12,31
